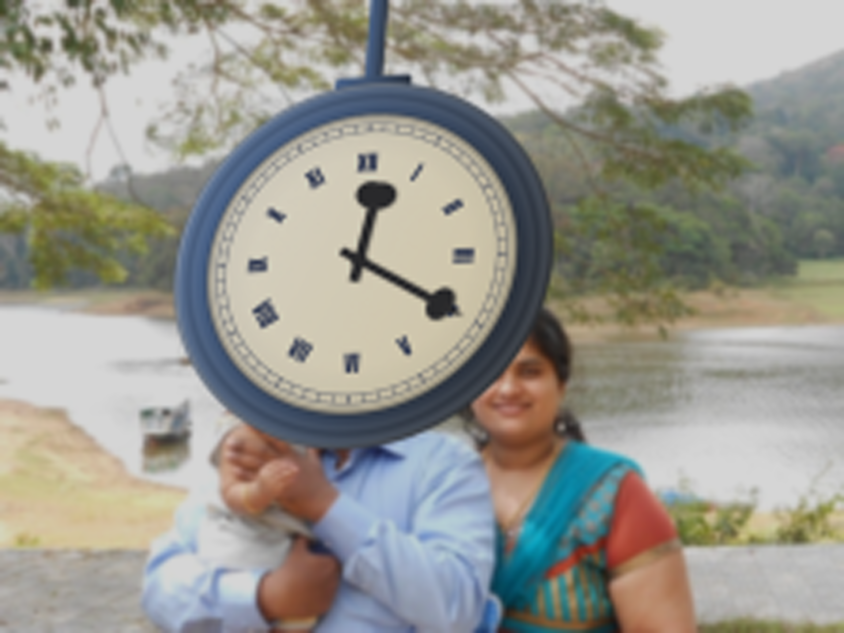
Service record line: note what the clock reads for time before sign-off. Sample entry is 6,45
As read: 12,20
